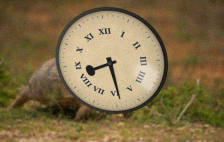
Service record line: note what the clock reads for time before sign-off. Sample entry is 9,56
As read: 8,29
